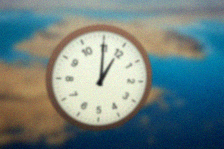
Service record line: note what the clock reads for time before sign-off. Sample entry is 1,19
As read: 11,55
